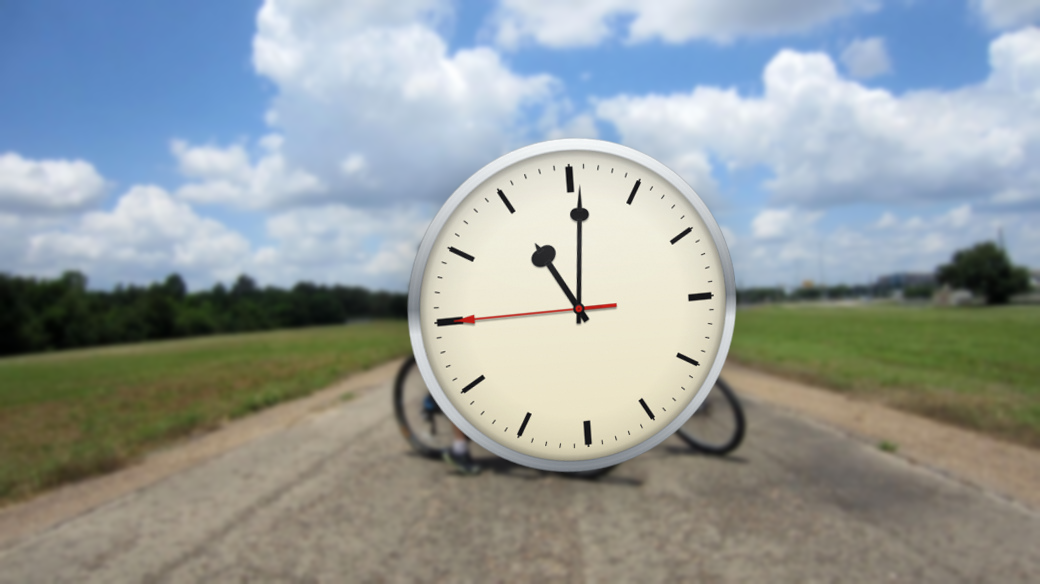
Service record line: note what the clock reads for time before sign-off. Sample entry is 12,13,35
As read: 11,00,45
